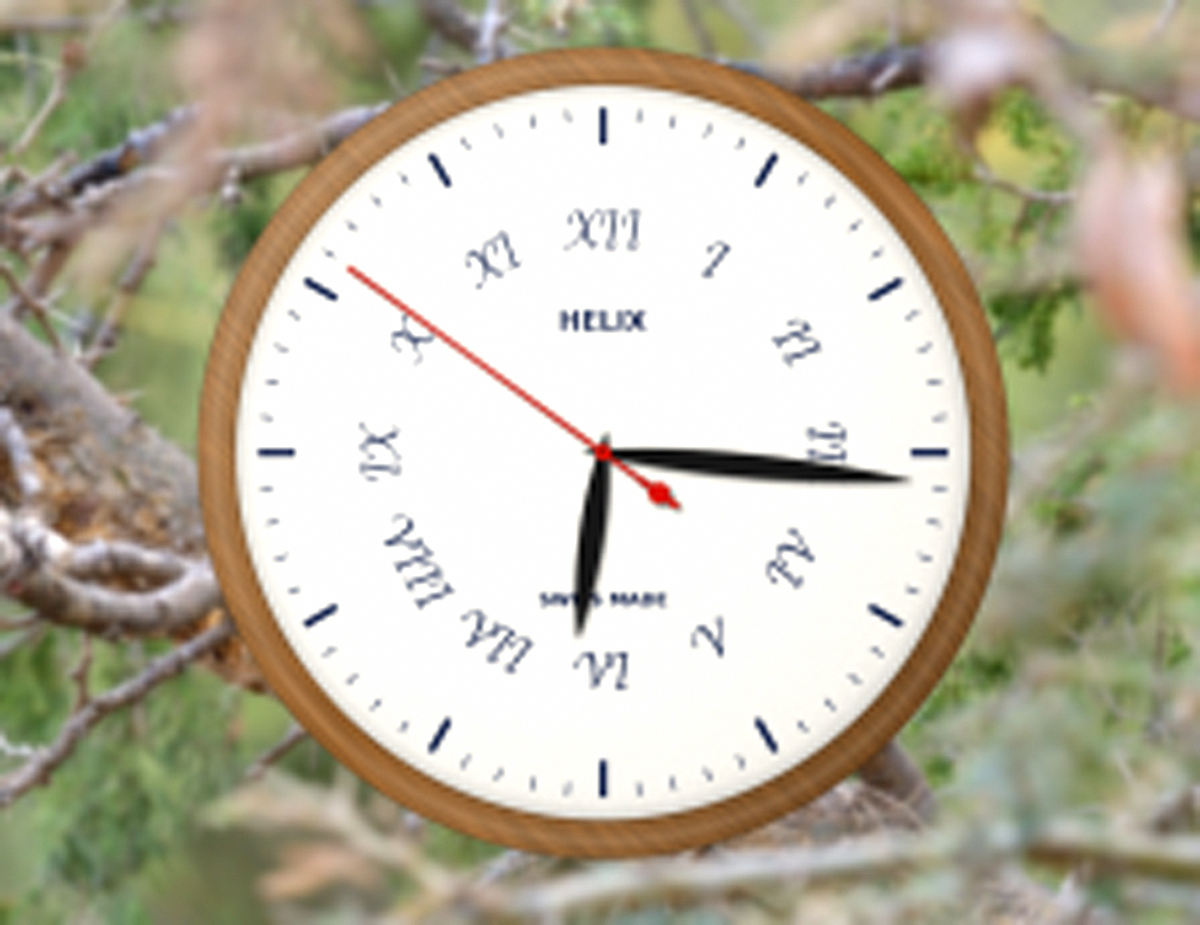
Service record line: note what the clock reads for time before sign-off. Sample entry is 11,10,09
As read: 6,15,51
